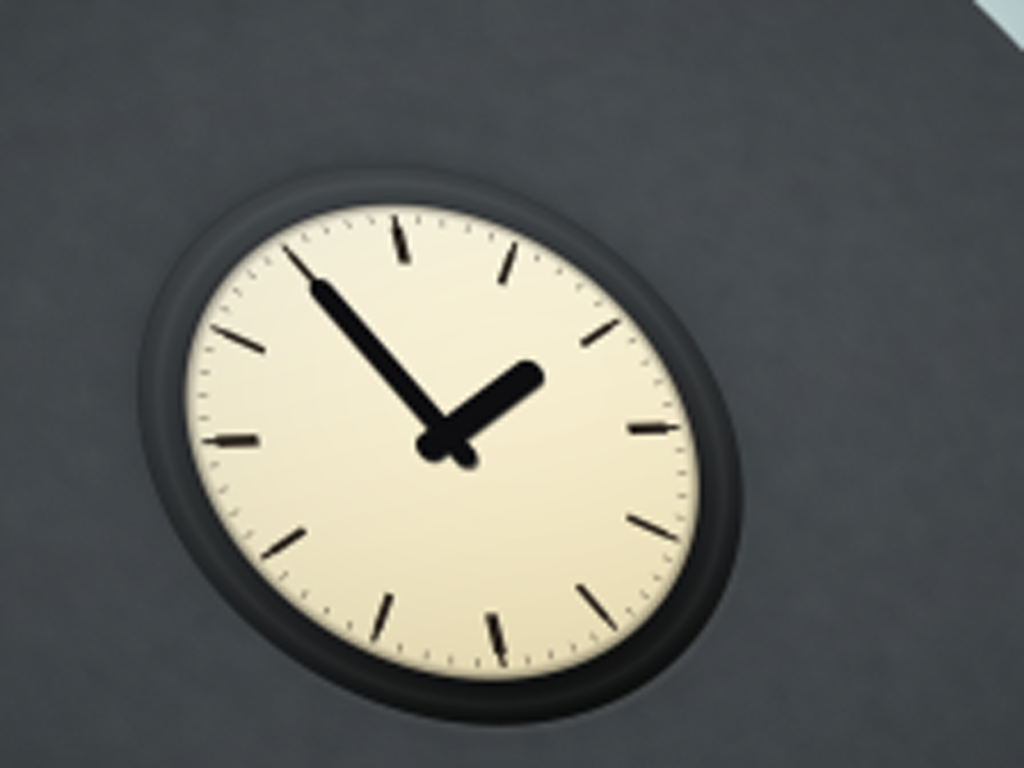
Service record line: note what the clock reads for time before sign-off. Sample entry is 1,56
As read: 1,55
